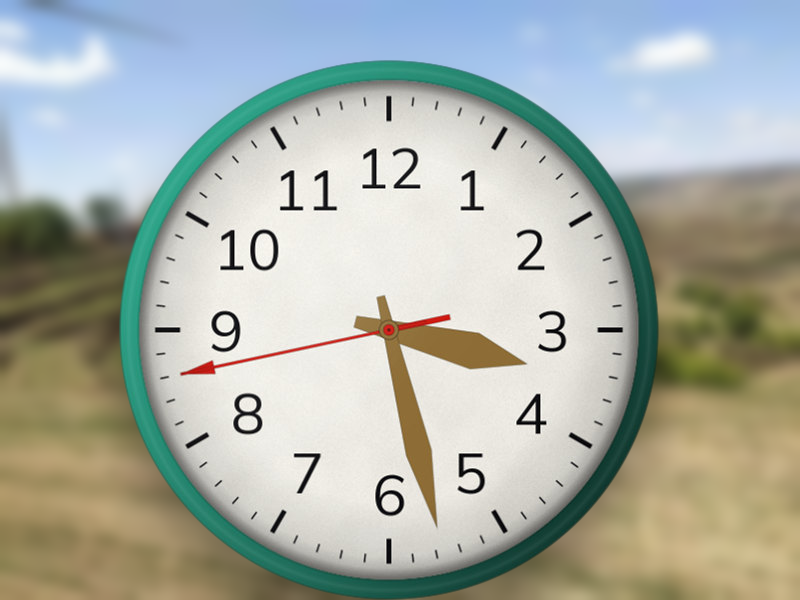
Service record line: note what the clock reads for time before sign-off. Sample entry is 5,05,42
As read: 3,27,43
